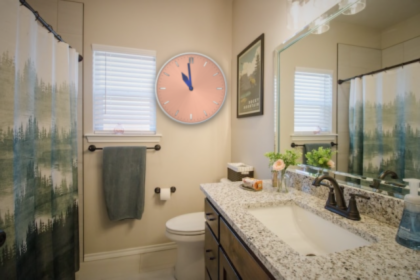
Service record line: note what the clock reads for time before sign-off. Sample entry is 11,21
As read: 10,59
